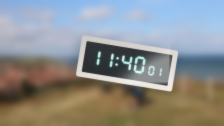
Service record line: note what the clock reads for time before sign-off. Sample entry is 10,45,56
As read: 11,40,01
